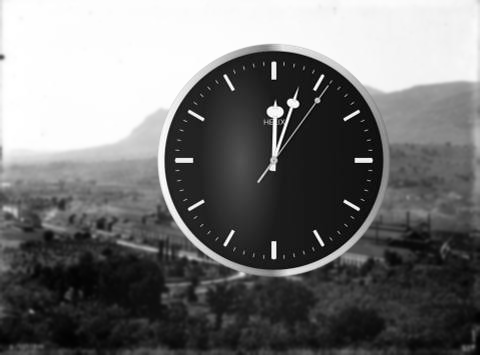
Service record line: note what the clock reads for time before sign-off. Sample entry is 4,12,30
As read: 12,03,06
